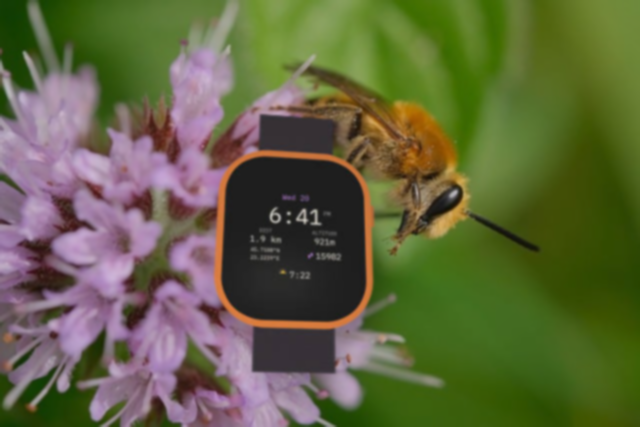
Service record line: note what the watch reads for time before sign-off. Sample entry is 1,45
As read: 6,41
